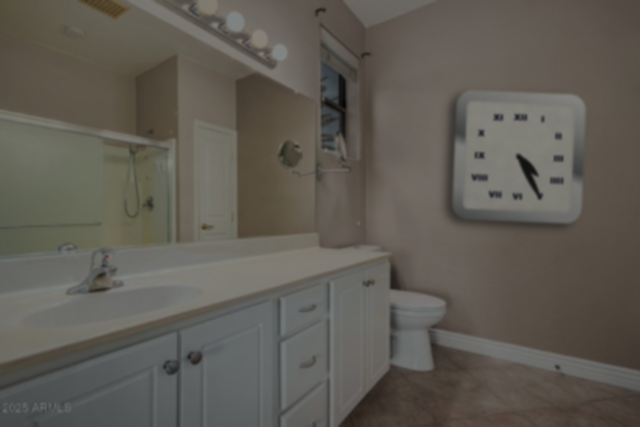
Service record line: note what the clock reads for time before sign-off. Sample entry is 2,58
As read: 4,25
